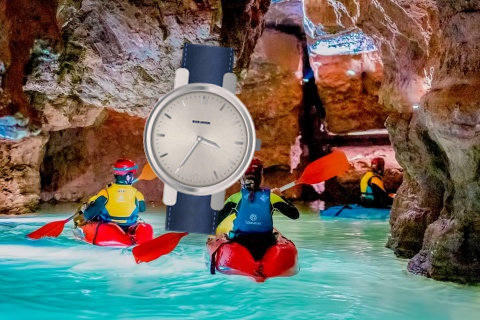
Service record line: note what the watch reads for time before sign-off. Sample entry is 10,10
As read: 3,35
